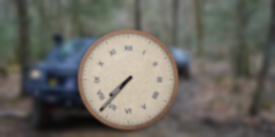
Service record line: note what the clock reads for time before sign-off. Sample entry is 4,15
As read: 7,37
